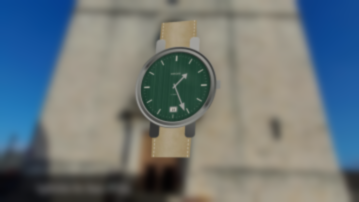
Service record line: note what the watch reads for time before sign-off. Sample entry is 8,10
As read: 1,26
